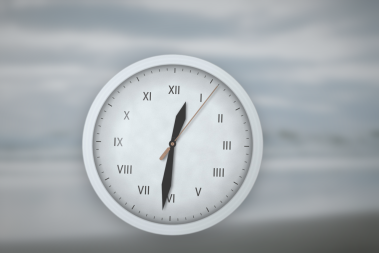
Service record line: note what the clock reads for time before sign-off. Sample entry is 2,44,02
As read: 12,31,06
